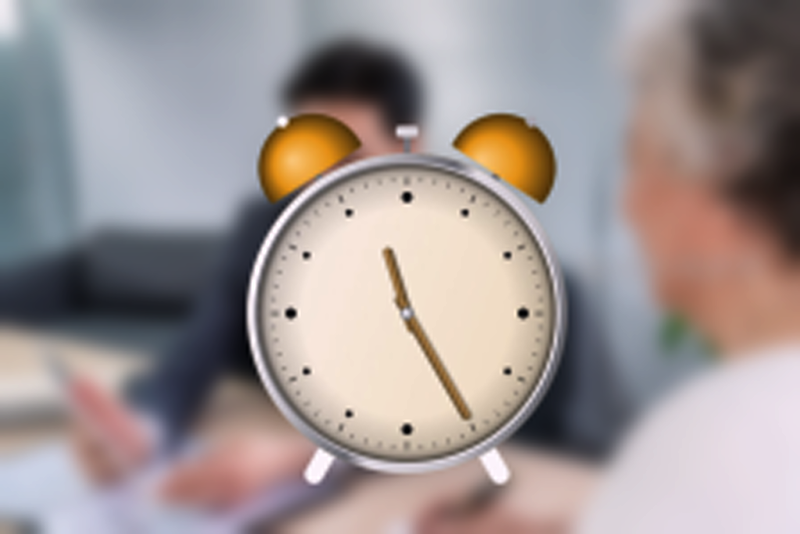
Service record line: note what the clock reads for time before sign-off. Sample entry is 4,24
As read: 11,25
